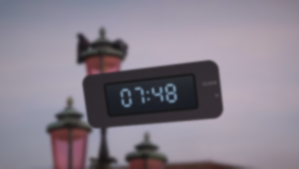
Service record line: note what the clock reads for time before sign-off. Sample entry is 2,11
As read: 7,48
